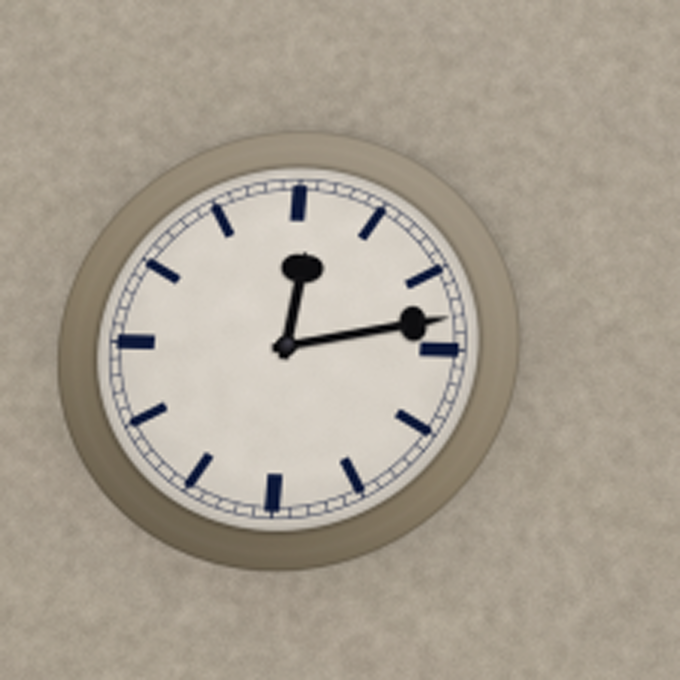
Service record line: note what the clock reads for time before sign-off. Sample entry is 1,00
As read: 12,13
